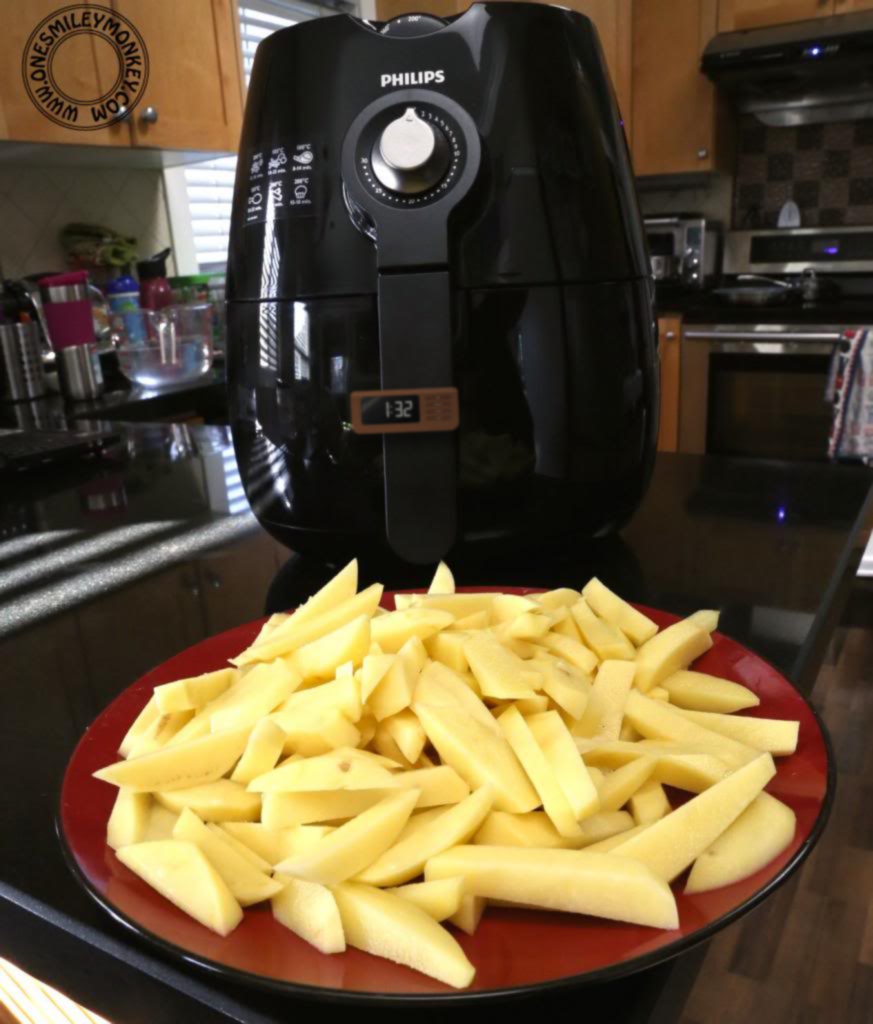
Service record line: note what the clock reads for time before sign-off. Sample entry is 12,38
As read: 1,32
